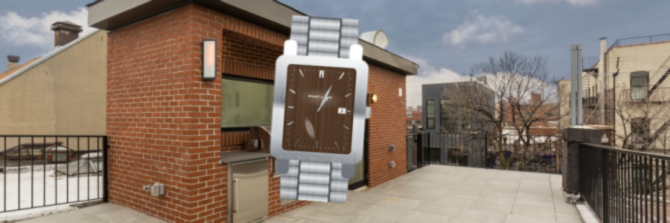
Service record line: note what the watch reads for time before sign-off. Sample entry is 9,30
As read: 1,04
